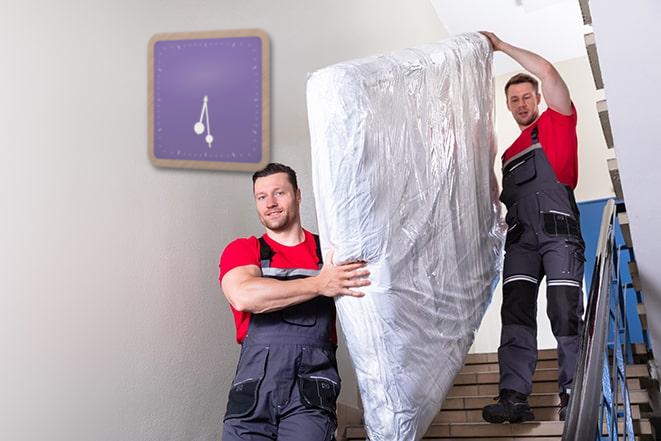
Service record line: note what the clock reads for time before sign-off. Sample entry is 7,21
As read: 6,29
